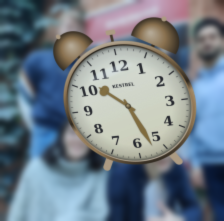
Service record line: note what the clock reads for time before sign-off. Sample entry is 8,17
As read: 10,27
